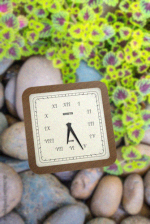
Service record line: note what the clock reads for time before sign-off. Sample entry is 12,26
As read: 6,26
